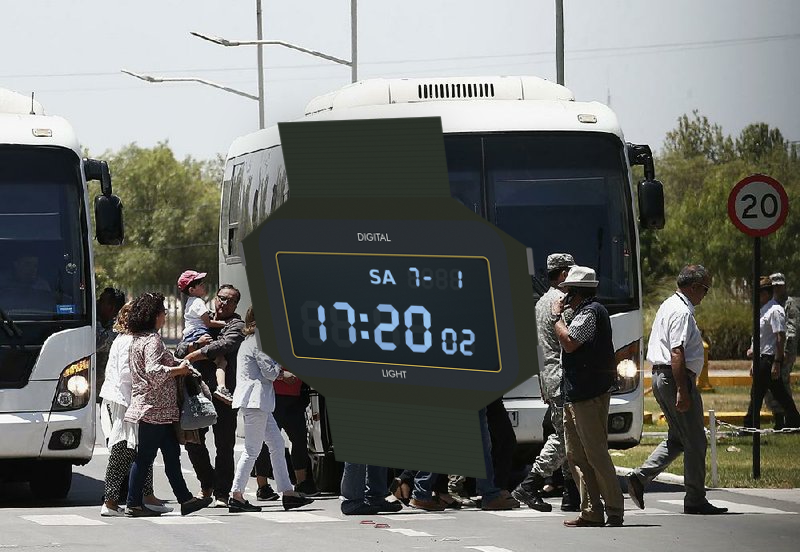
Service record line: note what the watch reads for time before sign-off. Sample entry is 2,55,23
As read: 17,20,02
